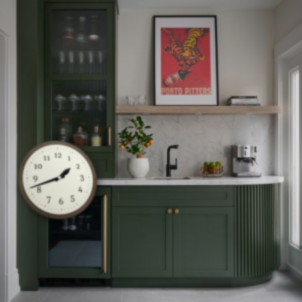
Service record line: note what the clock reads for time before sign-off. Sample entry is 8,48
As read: 1,42
